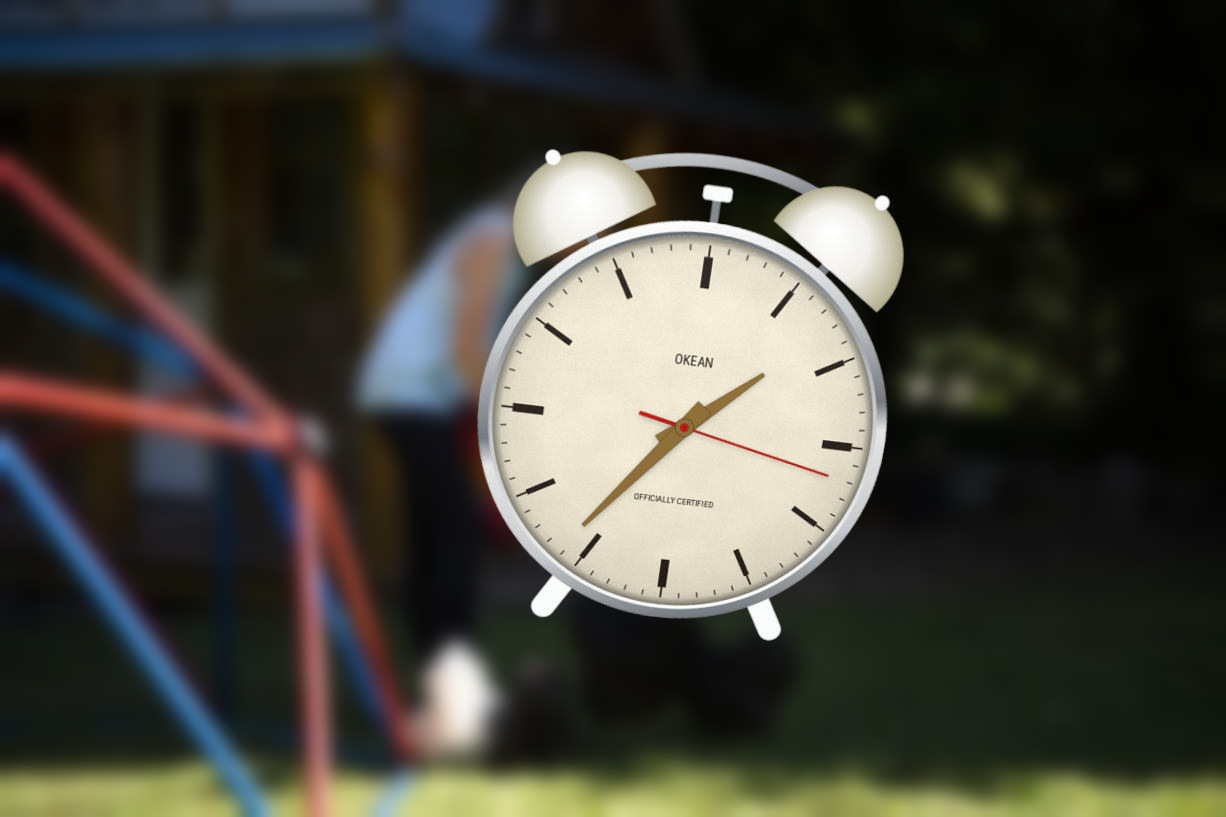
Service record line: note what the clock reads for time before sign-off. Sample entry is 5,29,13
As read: 1,36,17
